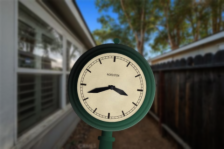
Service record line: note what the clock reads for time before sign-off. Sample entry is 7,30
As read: 3,42
